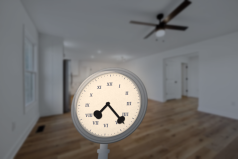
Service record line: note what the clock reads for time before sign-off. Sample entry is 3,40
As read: 7,23
